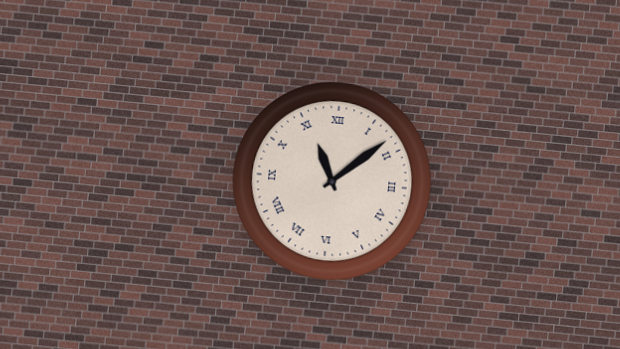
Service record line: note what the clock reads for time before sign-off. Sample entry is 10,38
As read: 11,08
